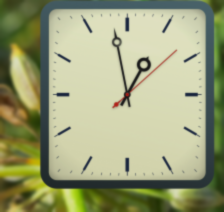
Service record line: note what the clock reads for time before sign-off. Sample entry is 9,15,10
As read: 12,58,08
